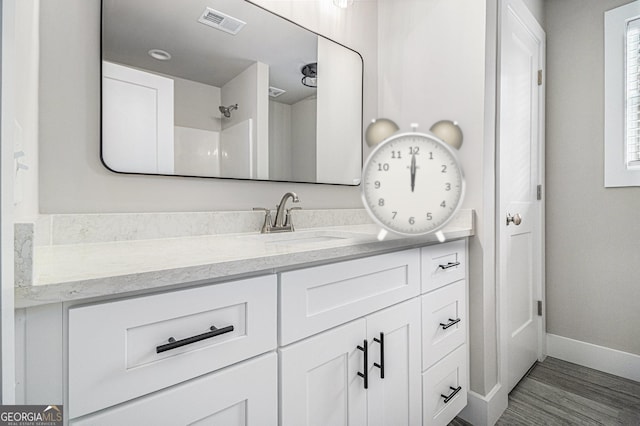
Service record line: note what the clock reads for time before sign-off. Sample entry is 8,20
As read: 12,00
